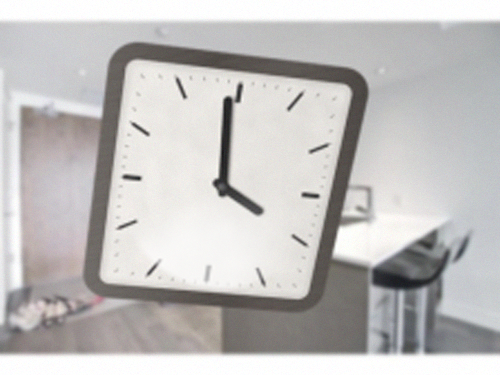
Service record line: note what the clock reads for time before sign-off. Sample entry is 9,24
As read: 3,59
